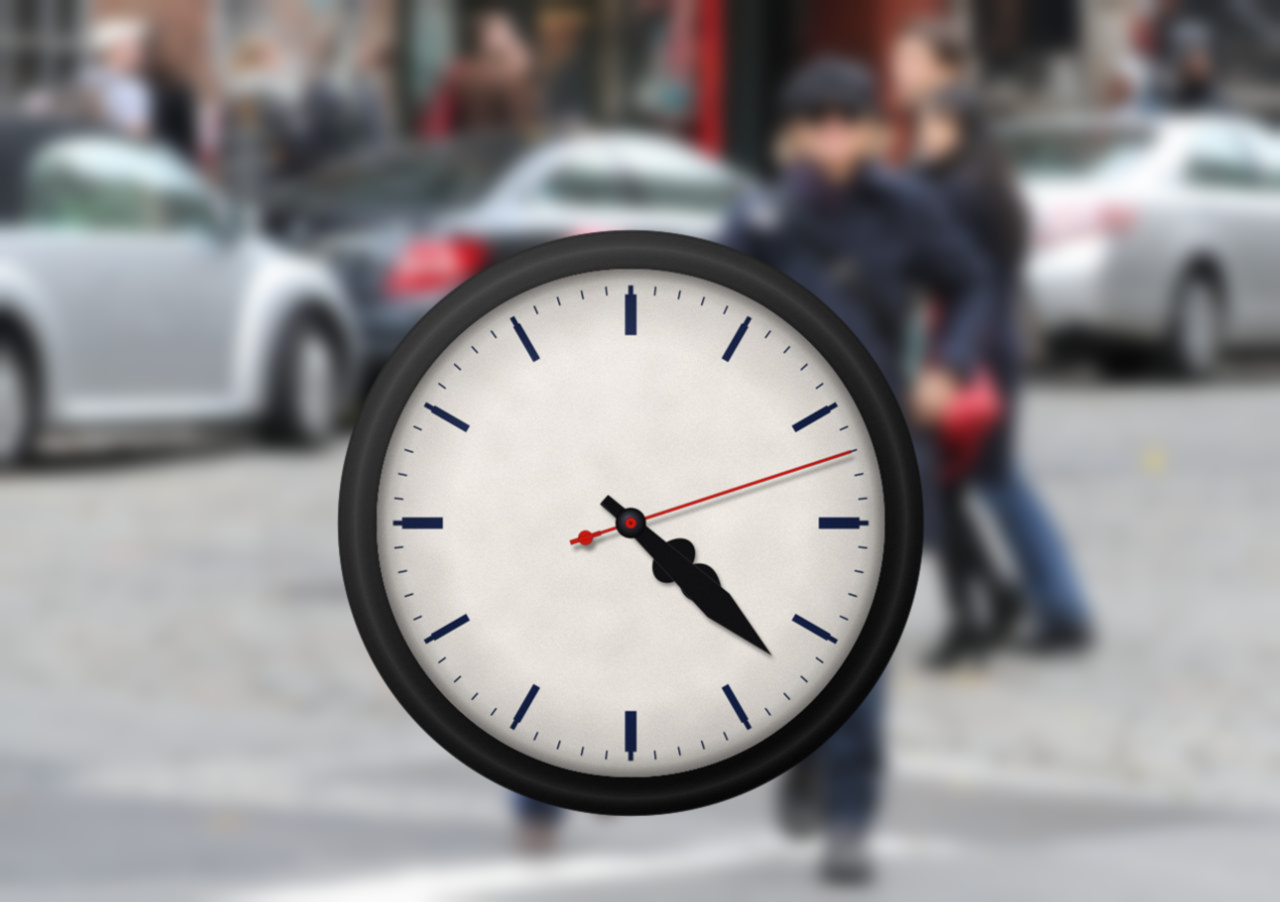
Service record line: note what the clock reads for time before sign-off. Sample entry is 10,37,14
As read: 4,22,12
